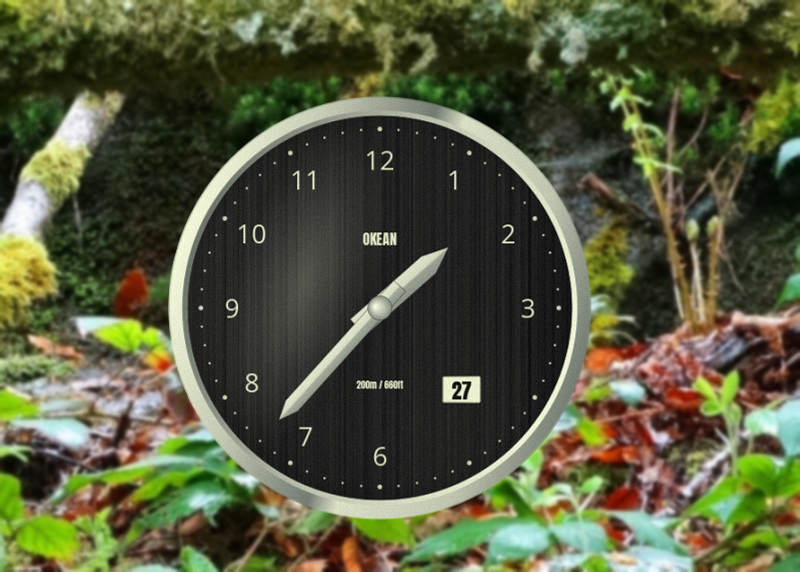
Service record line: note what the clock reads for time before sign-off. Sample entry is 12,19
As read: 1,37
